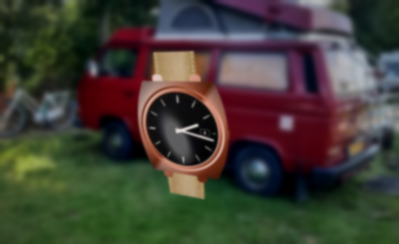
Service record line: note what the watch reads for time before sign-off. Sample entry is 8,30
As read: 2,17
